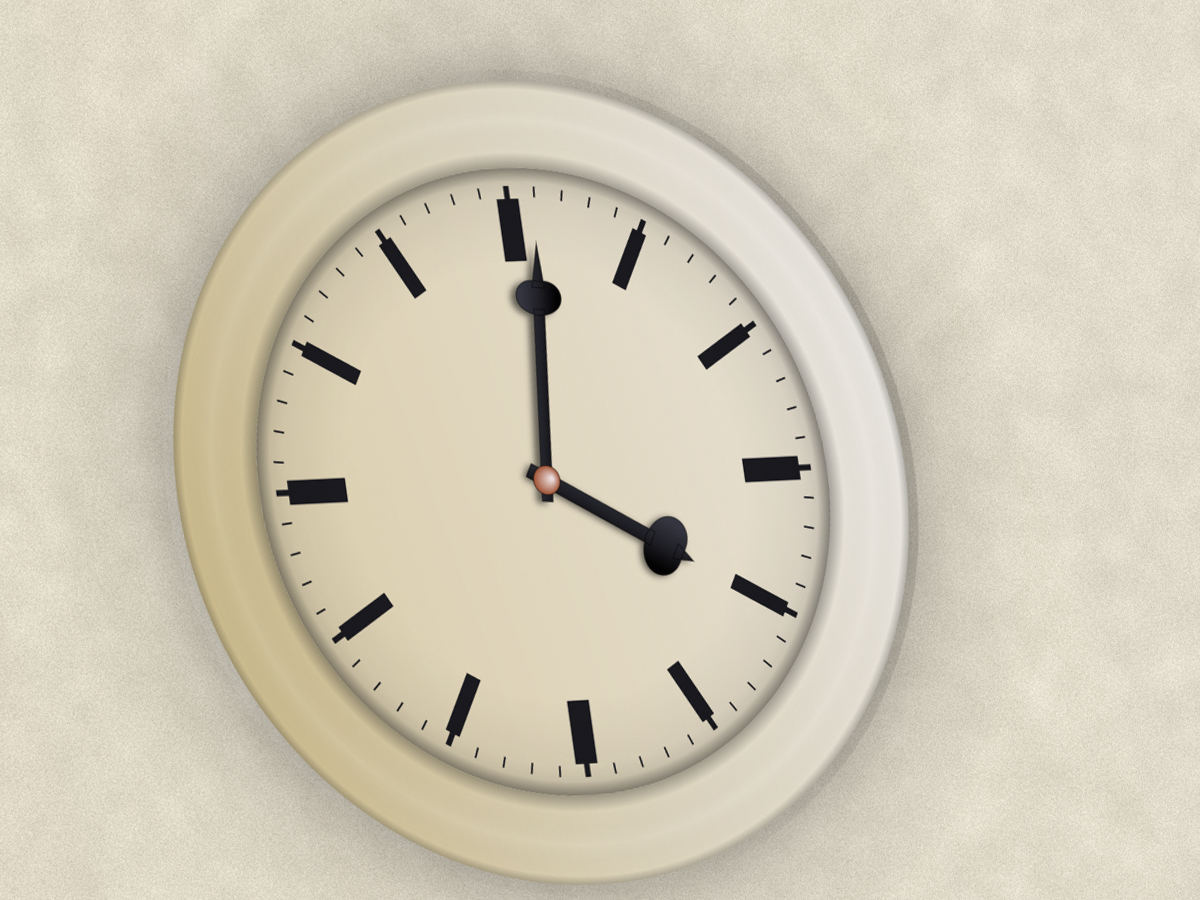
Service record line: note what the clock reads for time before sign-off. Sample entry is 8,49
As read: 4,01
